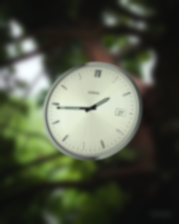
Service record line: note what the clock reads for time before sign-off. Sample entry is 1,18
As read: 1,44
